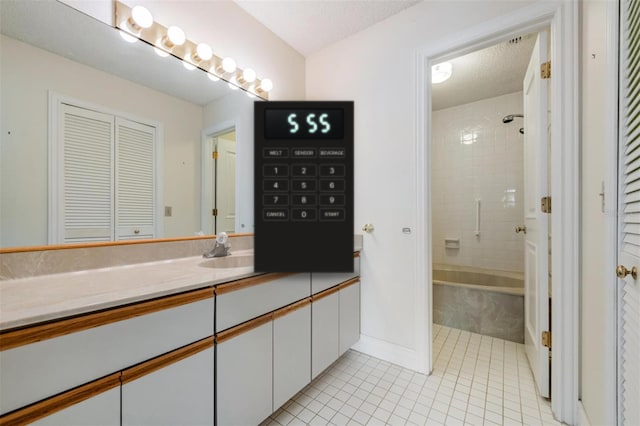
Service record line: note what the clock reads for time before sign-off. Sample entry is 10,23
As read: 5,55
